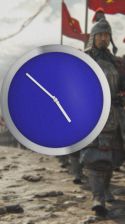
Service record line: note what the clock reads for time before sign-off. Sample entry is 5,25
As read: 4,52
